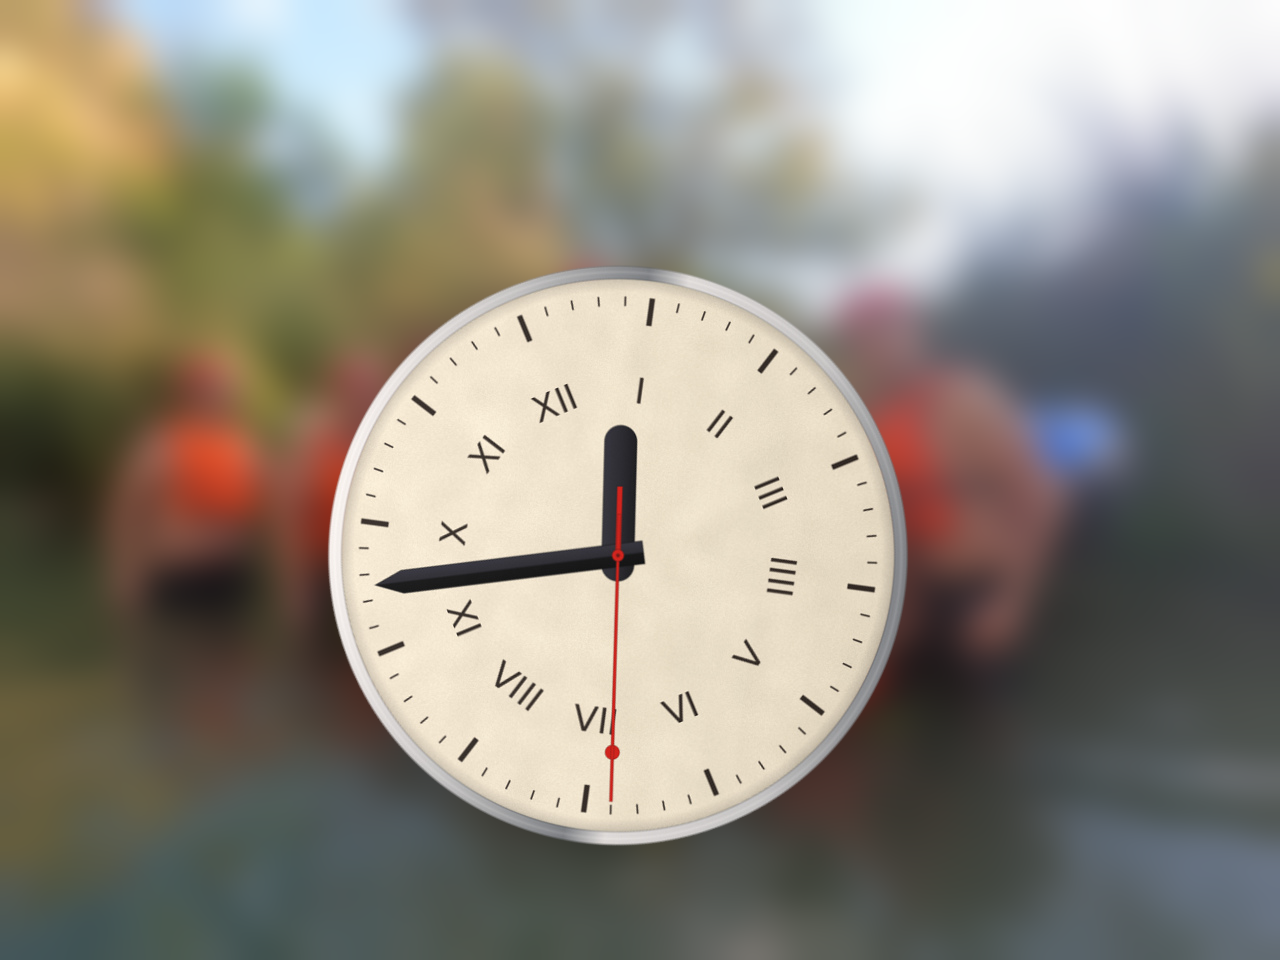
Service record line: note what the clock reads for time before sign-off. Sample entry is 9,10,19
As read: 12,47,34
